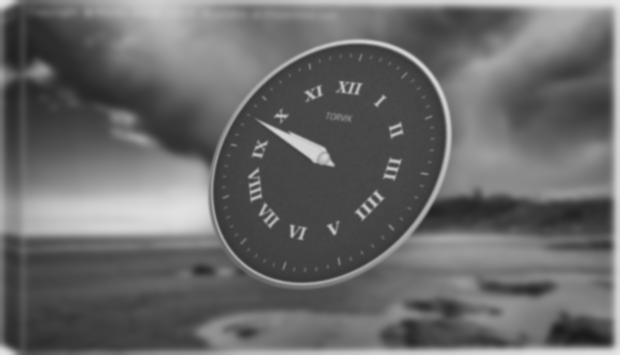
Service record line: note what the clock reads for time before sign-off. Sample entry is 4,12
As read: 9,48
